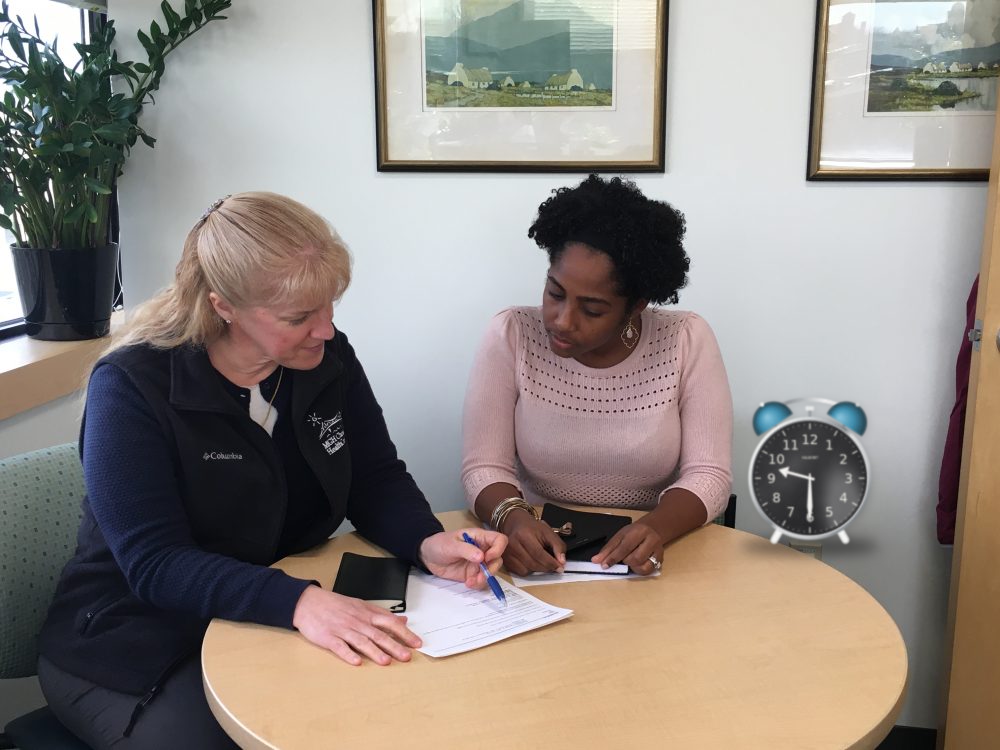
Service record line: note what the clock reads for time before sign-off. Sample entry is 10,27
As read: 9,30
